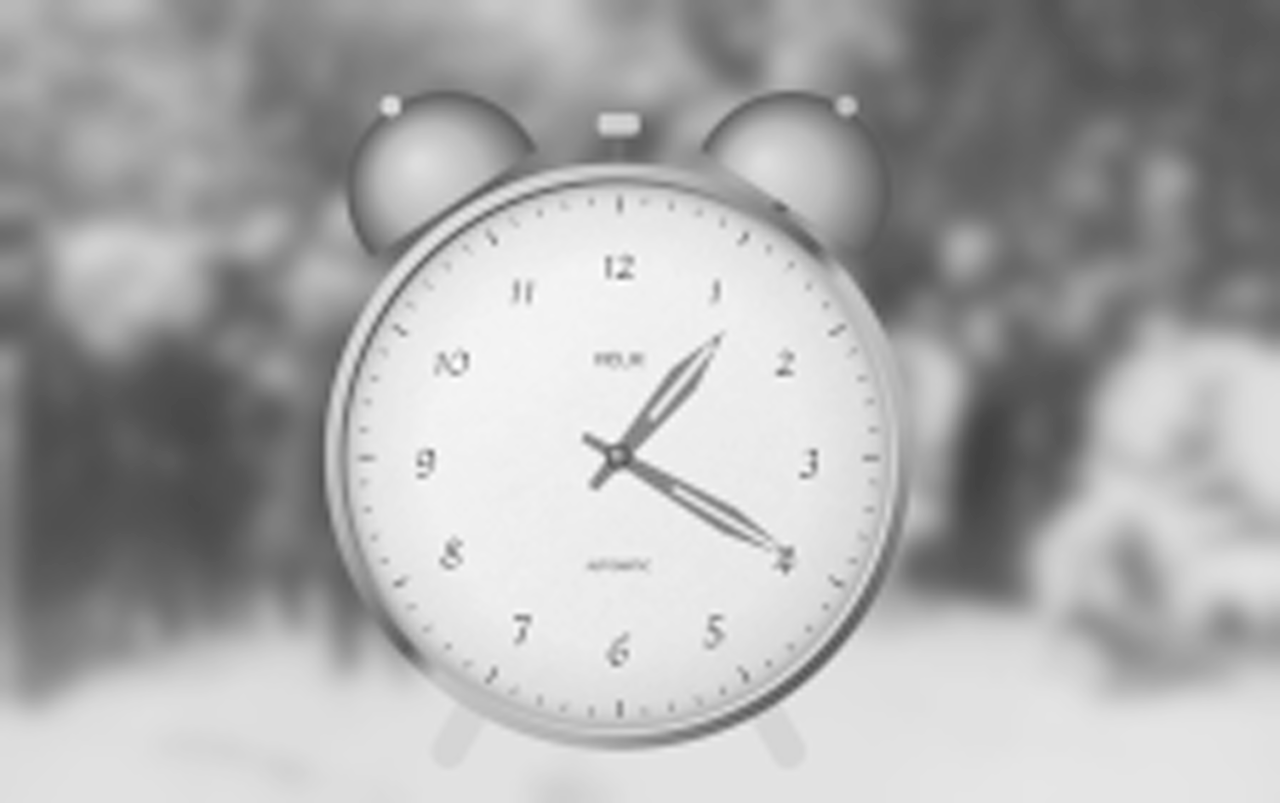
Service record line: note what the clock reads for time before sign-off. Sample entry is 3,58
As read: 1,20
